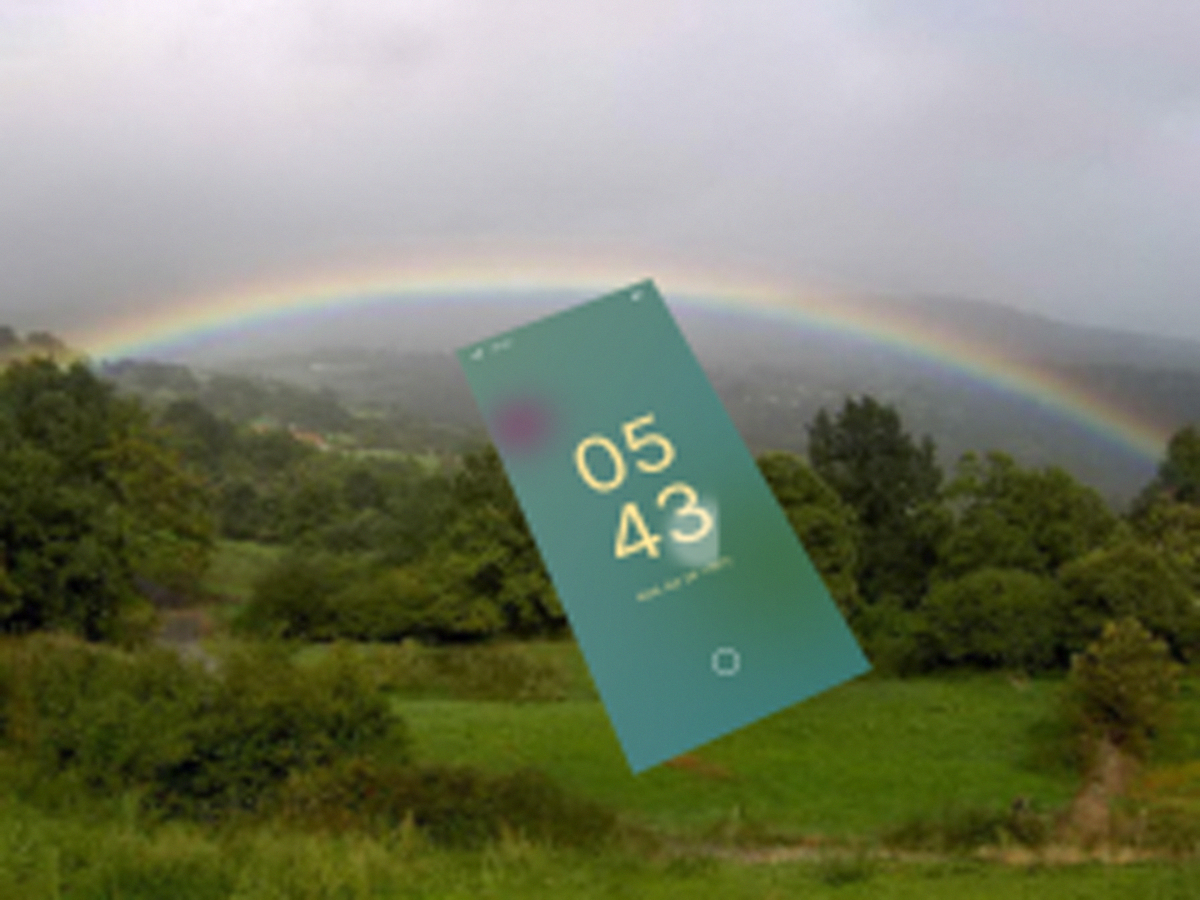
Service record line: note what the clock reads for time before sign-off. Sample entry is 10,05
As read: 5,43
